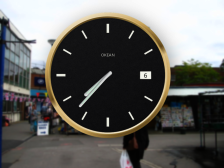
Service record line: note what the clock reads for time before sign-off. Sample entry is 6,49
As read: 7,37
